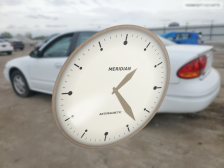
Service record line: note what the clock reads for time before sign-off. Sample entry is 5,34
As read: 1,23
